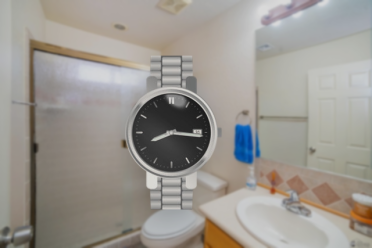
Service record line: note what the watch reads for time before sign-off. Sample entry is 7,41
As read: 8,16
